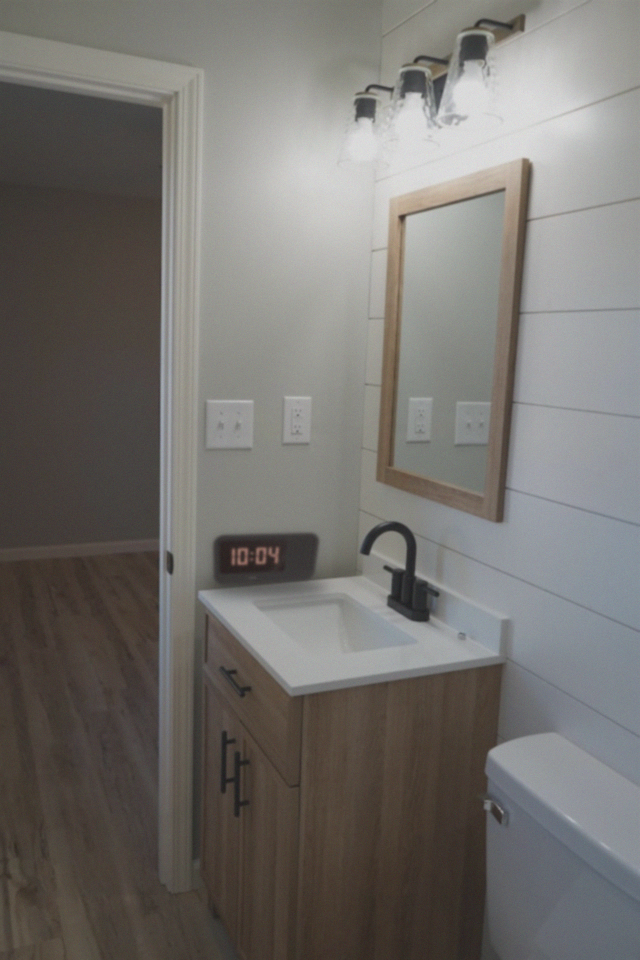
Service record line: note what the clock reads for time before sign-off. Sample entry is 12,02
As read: 10,04
